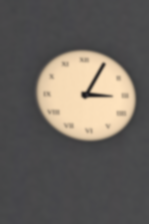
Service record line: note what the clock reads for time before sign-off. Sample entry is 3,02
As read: 3,05
